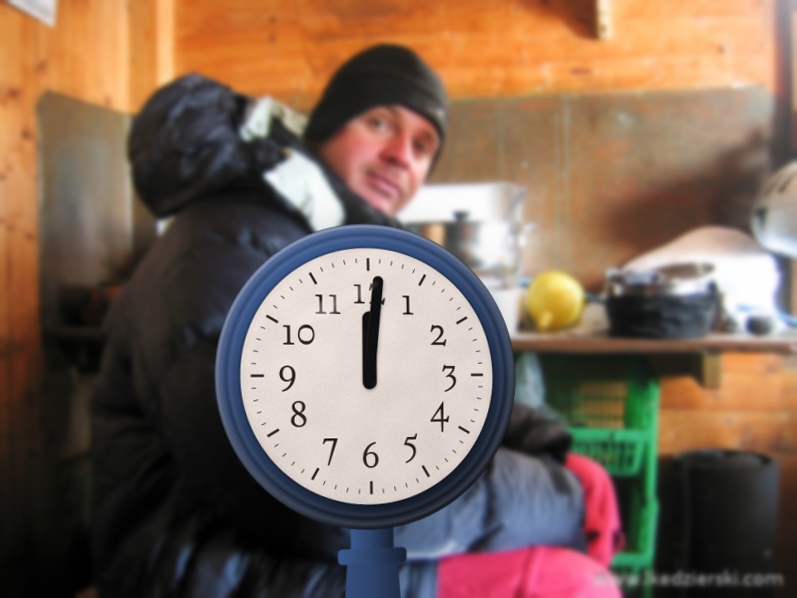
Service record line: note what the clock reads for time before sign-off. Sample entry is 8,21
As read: 12,01
